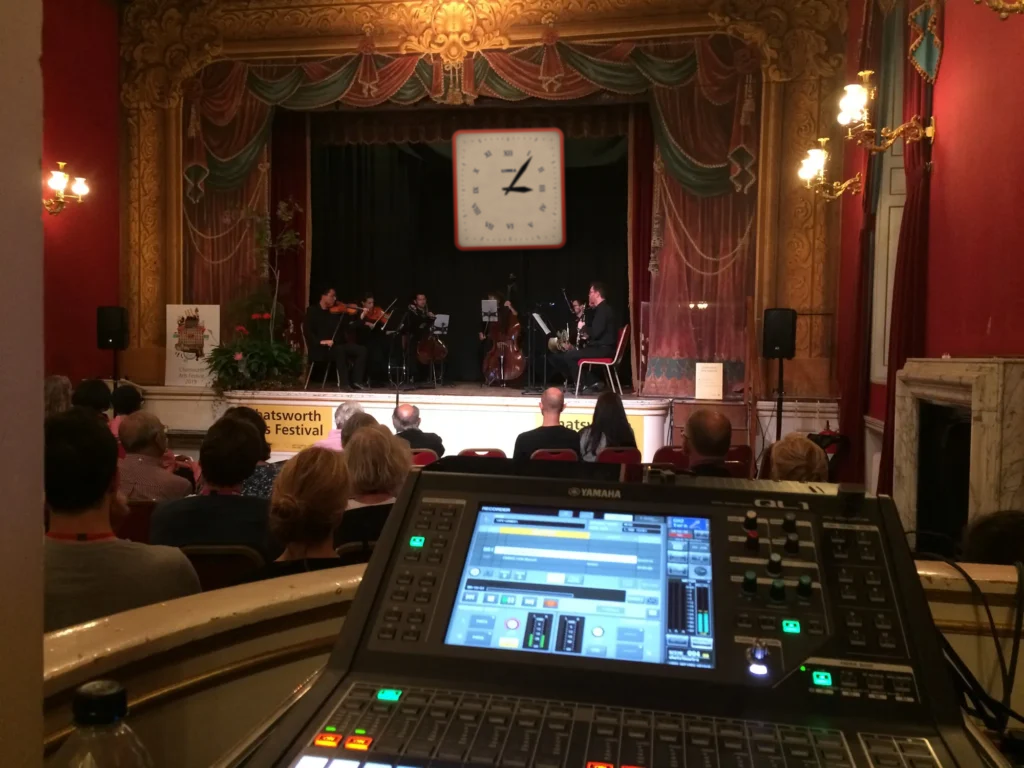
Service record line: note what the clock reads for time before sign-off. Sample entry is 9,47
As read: 3,06
